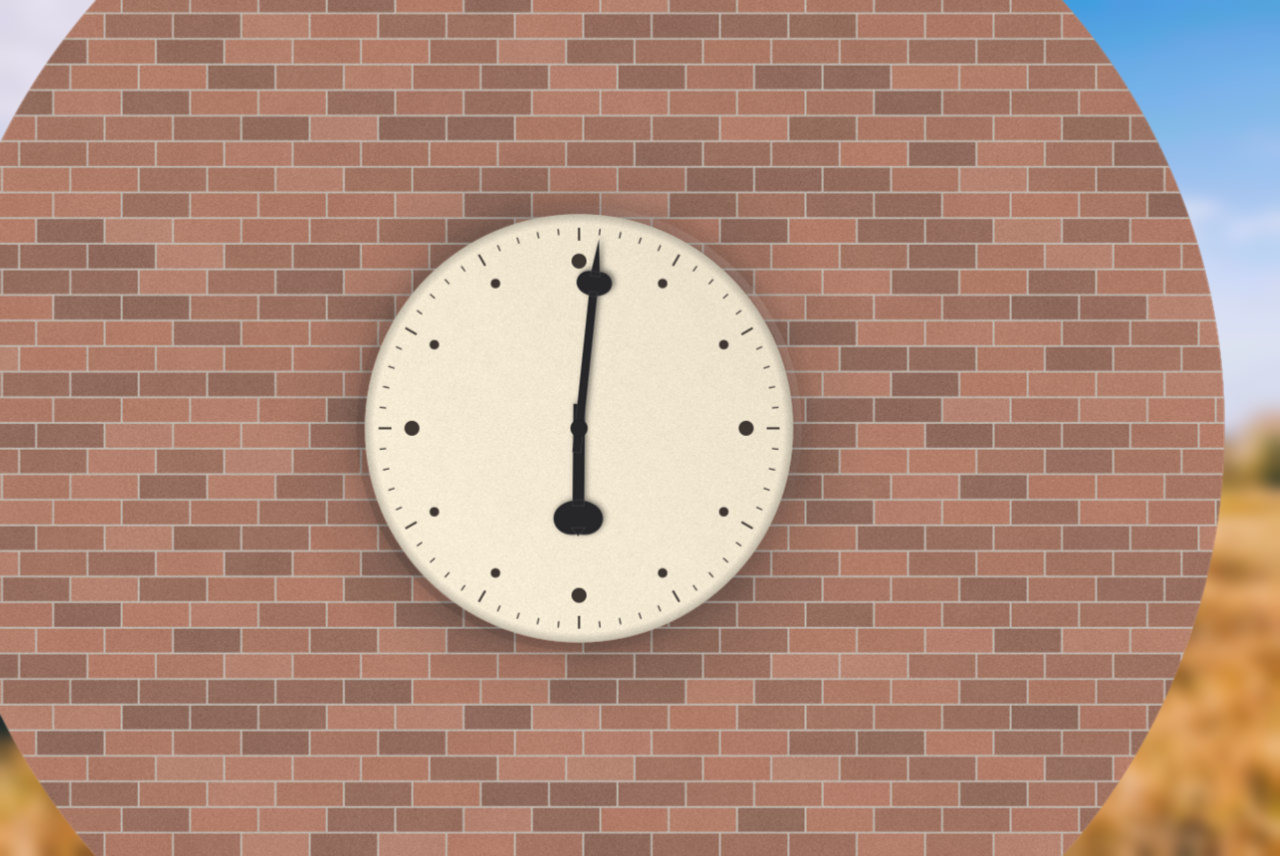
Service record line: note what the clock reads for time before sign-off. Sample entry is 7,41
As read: 6,01
